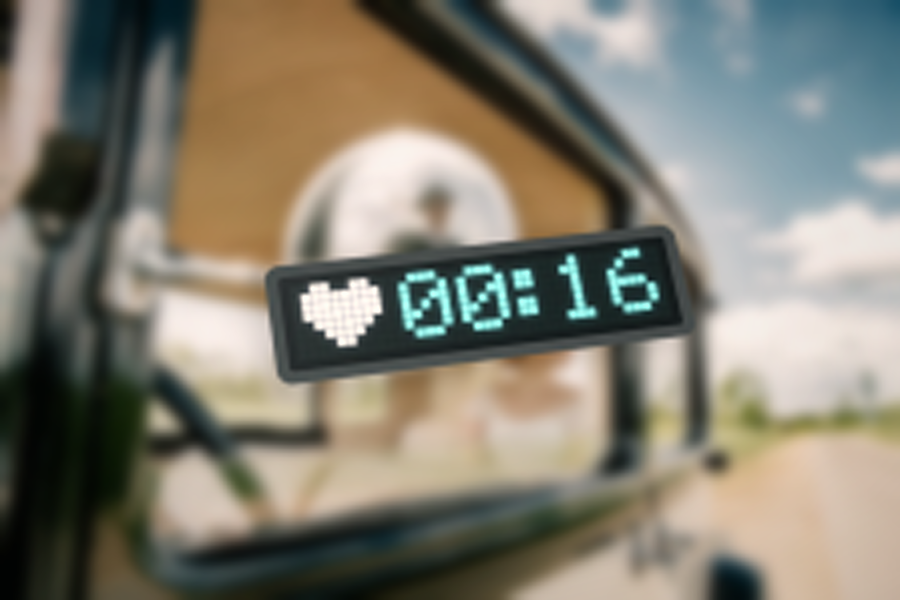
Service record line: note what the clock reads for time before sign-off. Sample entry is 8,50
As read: 0,16
